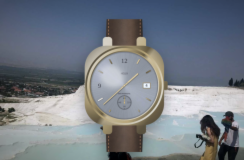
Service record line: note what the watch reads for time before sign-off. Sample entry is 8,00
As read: 1,38
